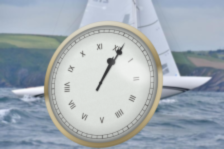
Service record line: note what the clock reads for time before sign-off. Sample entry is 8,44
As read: 12,01
